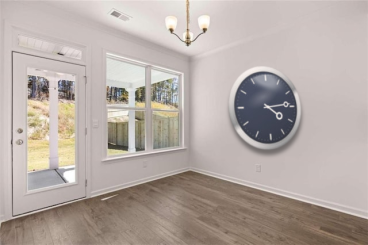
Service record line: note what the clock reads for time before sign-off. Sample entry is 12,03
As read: 4,14
